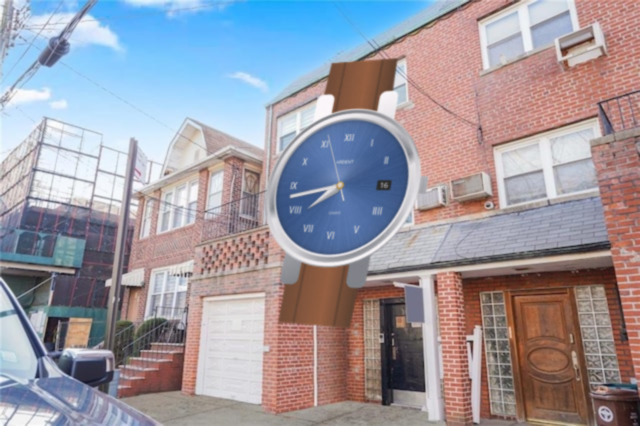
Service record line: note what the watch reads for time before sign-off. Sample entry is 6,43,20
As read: 7,42,56
